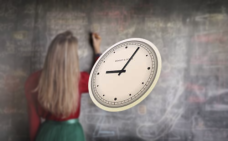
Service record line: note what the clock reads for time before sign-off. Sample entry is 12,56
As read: 9,05
